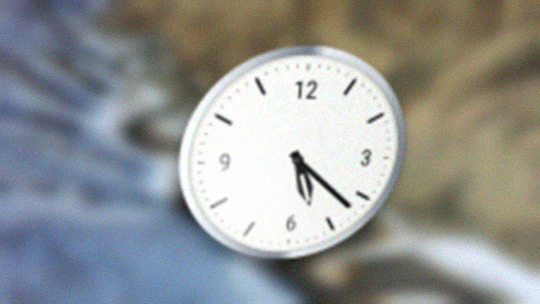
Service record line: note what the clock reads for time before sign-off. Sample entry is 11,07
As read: 5,22
